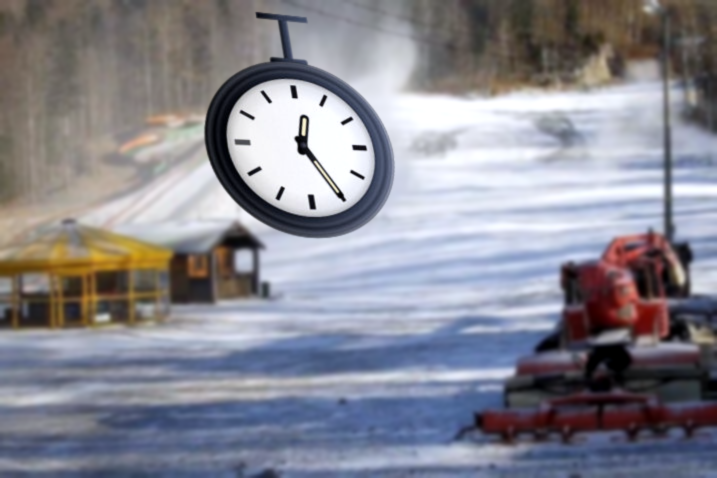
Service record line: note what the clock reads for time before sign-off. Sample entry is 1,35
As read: 12,25
